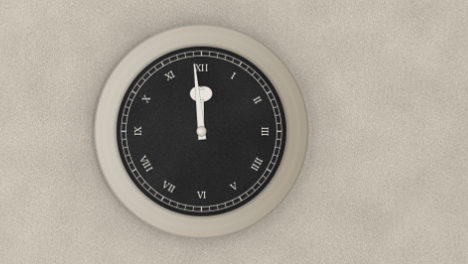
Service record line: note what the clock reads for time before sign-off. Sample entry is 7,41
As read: 11,59
